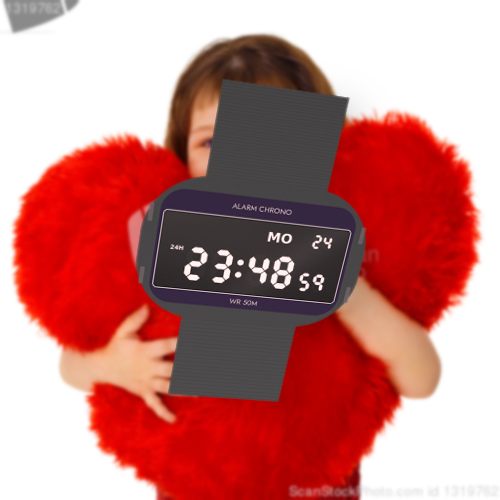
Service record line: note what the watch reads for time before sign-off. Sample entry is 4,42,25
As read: 23,48,59
